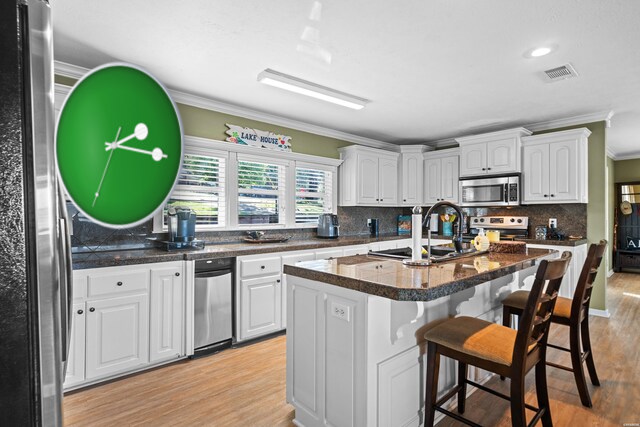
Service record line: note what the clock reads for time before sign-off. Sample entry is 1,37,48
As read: 2,16,34
